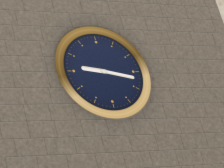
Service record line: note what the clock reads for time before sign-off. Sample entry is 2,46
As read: 9,17
